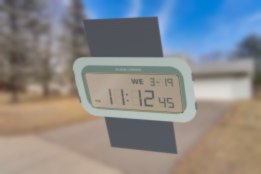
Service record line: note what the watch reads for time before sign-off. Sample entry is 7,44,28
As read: 11,12,45
